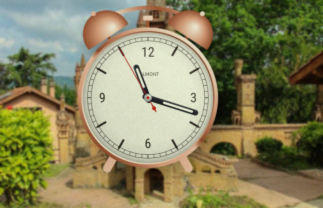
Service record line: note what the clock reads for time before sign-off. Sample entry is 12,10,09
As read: 11,17,55
